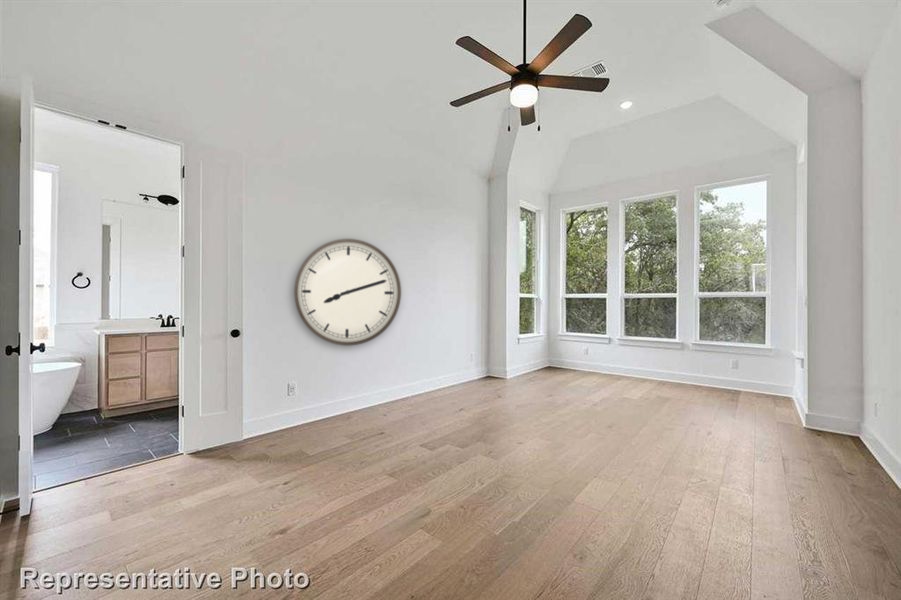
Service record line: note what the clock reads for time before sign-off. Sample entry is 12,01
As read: 8,12
